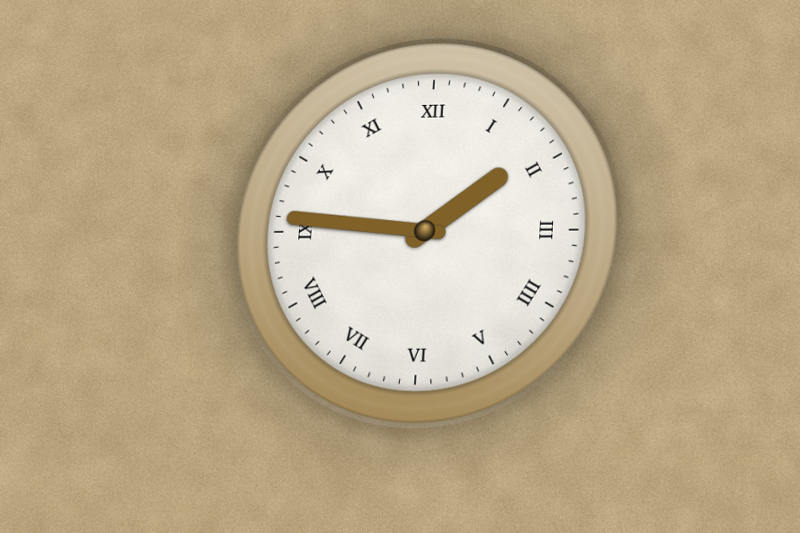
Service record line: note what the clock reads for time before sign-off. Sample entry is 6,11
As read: 1,46
